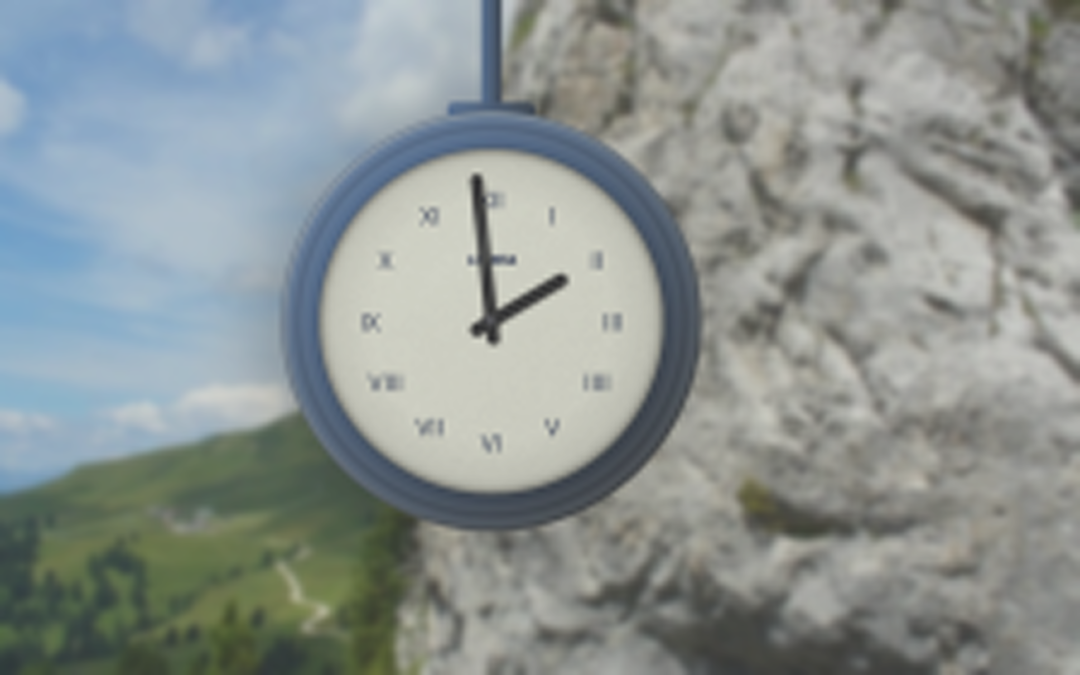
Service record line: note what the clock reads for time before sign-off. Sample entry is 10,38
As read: 1,59
